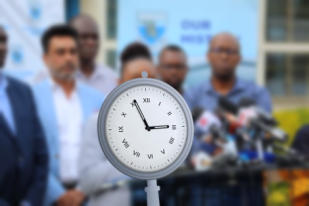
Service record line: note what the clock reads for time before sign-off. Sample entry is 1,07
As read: 2,56
